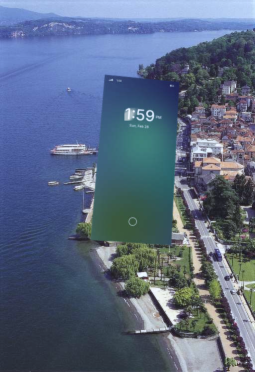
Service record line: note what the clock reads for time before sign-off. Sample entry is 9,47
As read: 1,59
